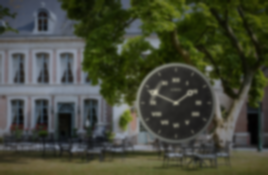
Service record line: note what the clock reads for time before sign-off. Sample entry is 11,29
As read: 1,49
